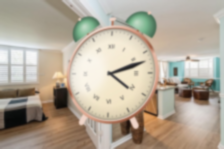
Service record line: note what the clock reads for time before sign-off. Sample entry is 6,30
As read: 4,12
